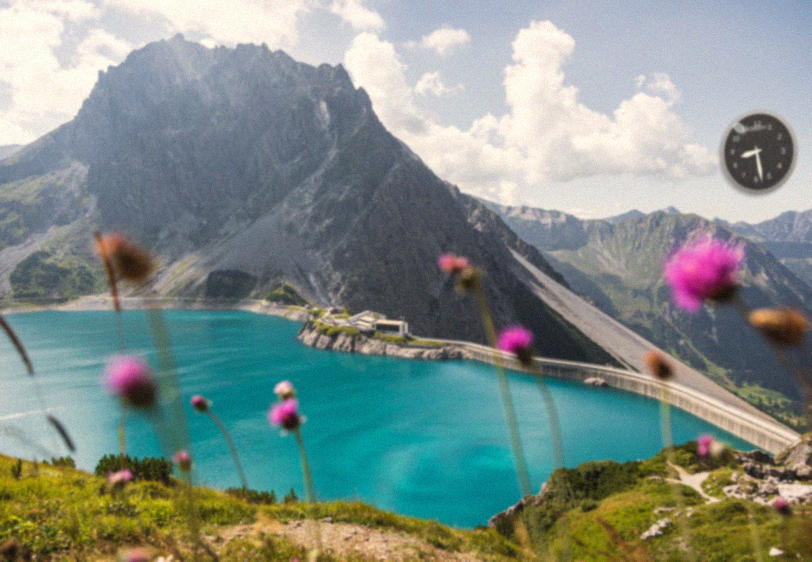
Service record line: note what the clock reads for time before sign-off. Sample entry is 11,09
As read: 8,28
